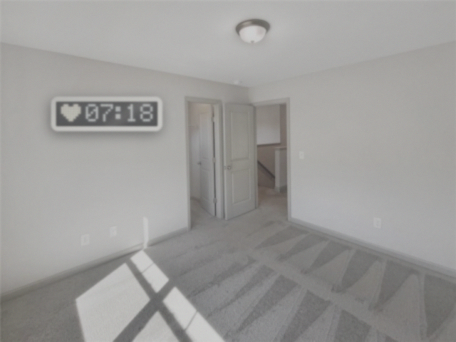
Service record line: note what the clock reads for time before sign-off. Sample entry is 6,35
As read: 7,18
